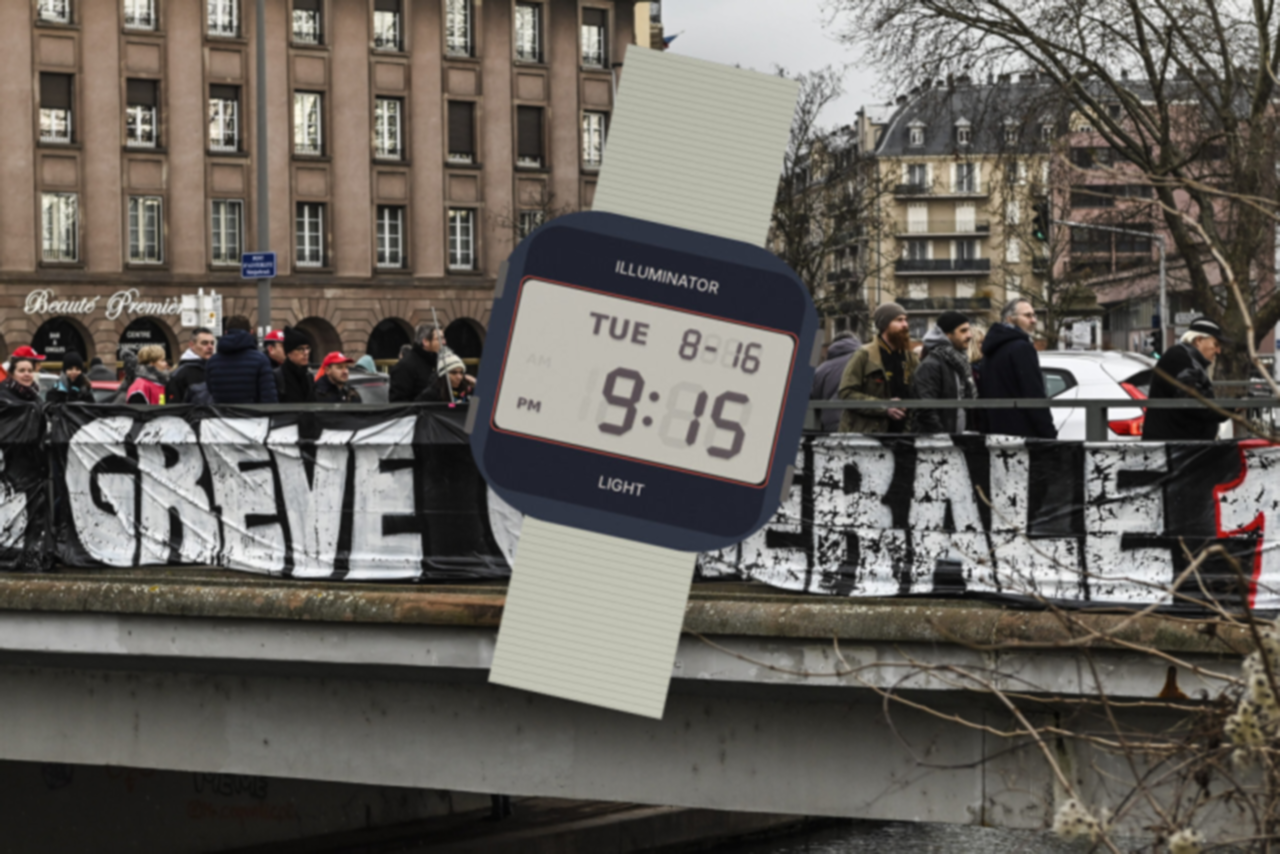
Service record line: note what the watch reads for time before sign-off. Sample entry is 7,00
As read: 9,15
